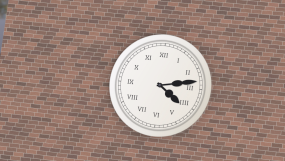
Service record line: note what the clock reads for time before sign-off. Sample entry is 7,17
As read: 4,13
